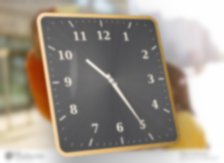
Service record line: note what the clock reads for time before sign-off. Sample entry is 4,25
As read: 10,25
